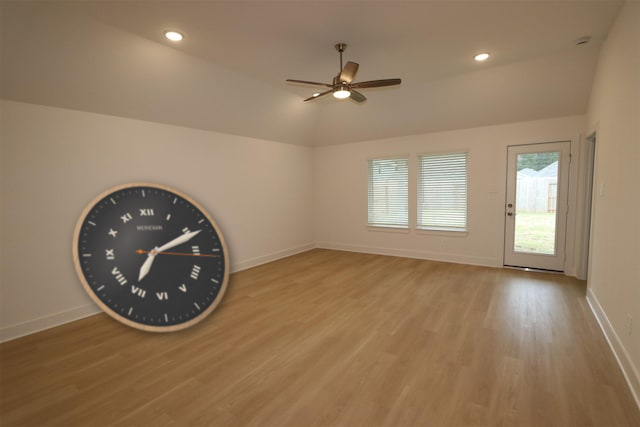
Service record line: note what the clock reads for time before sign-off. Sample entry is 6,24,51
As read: 7,11,16
